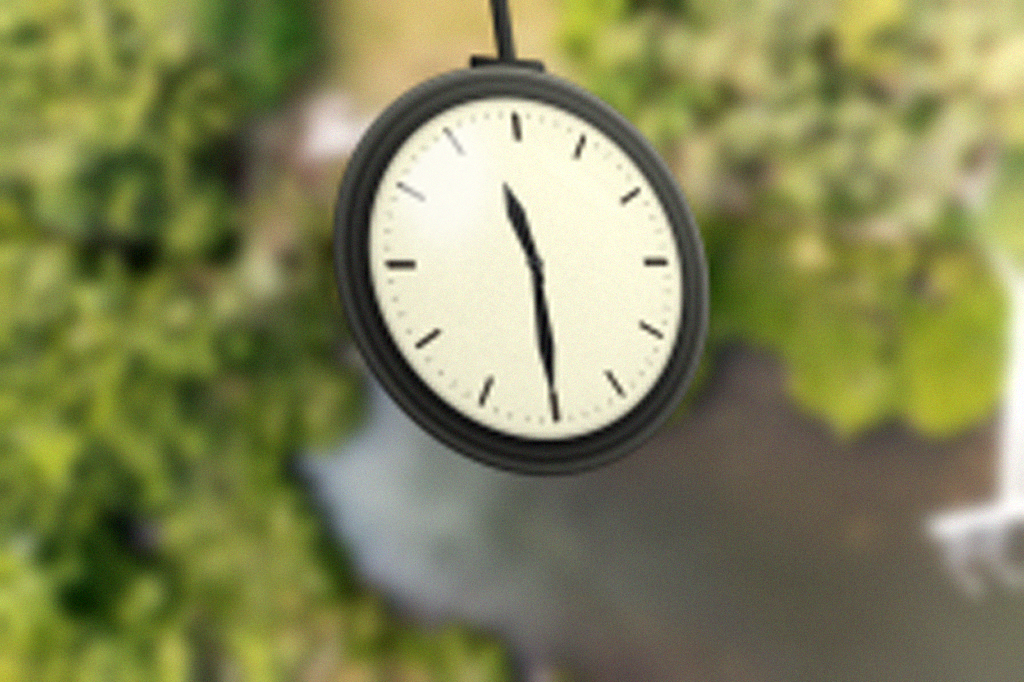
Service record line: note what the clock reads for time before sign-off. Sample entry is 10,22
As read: 11,30
